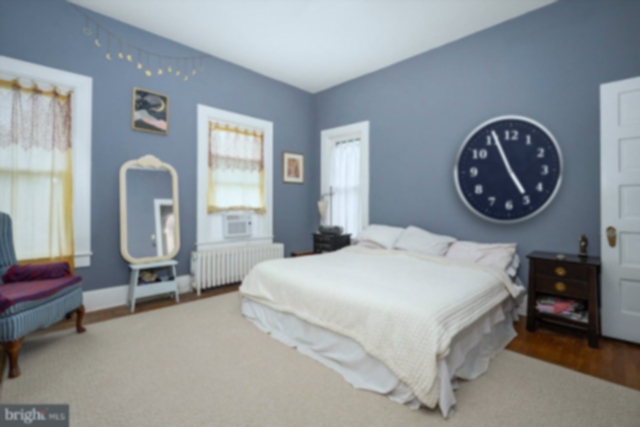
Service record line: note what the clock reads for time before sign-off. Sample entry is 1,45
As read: 4,56
